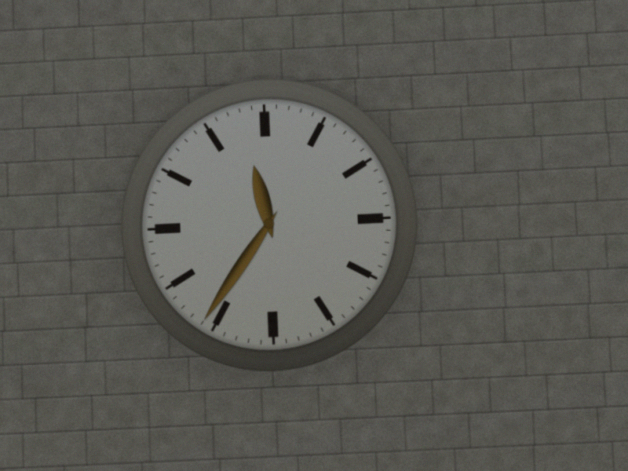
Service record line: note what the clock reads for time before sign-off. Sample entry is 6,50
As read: 11,36
